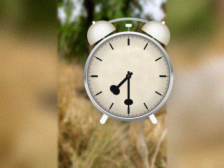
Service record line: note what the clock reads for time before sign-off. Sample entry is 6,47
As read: 7,30
